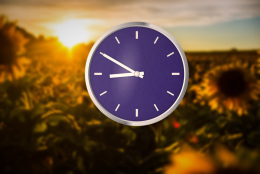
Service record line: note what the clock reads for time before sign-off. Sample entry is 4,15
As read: 8,50
